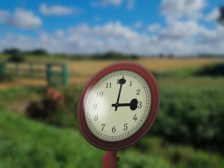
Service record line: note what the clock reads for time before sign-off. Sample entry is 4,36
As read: 3,01
